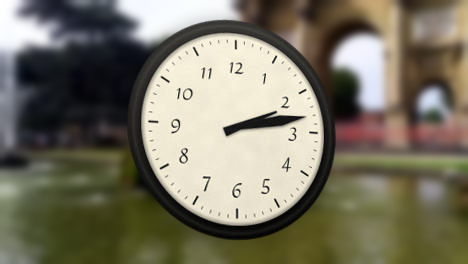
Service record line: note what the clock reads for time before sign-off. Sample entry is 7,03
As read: 2,13
